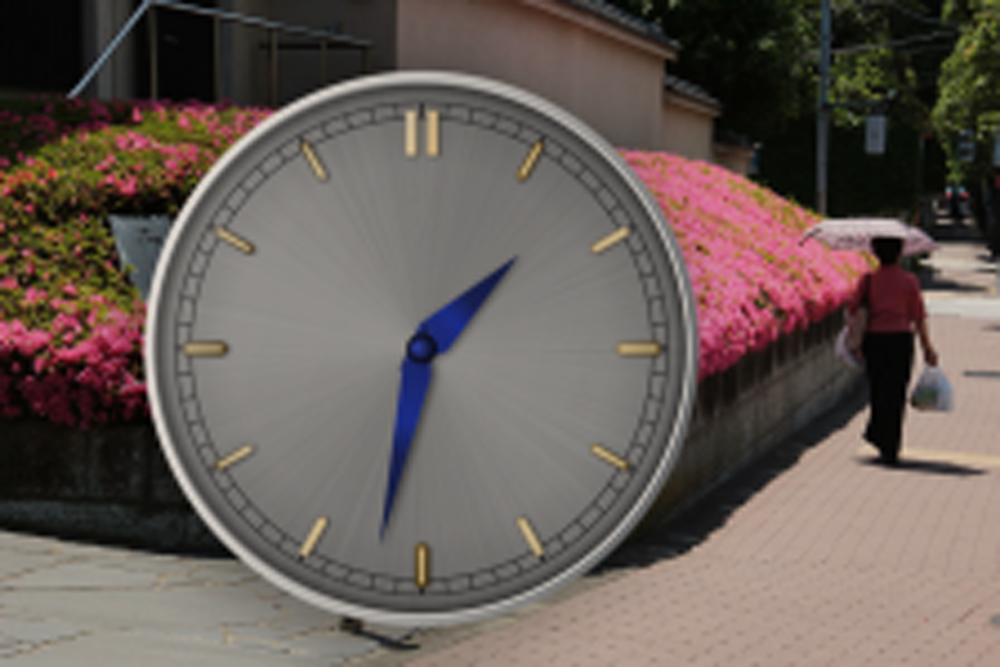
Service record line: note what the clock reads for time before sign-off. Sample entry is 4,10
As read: 1,32
